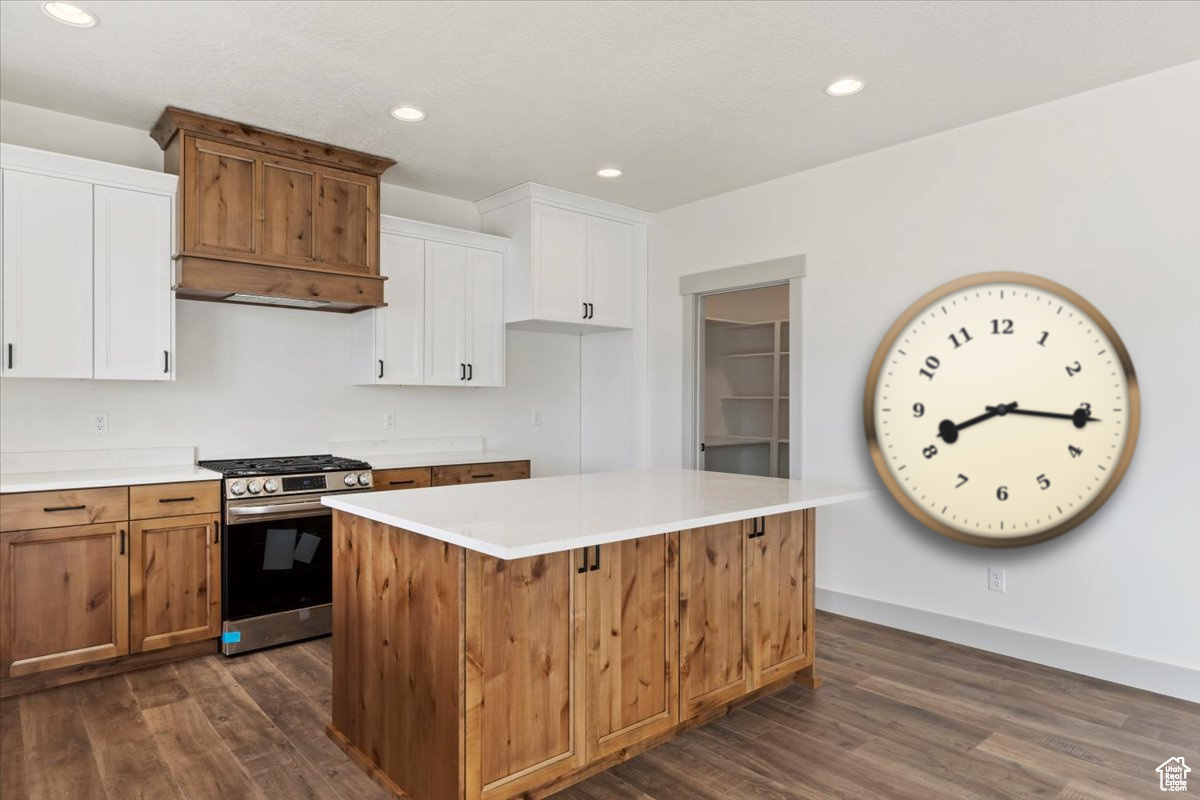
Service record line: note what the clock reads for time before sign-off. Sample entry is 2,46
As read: 8,16
